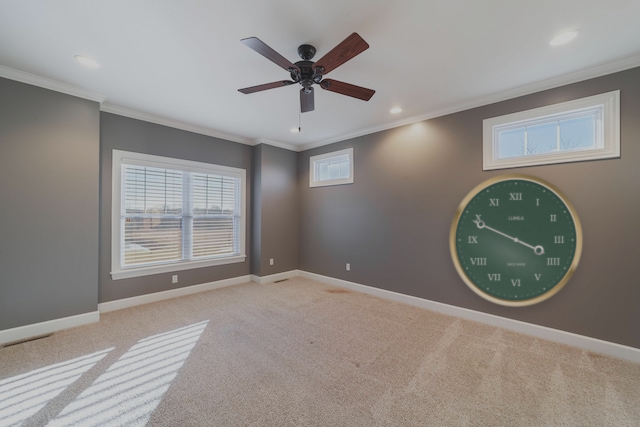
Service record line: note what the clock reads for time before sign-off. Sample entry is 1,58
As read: 3,49
